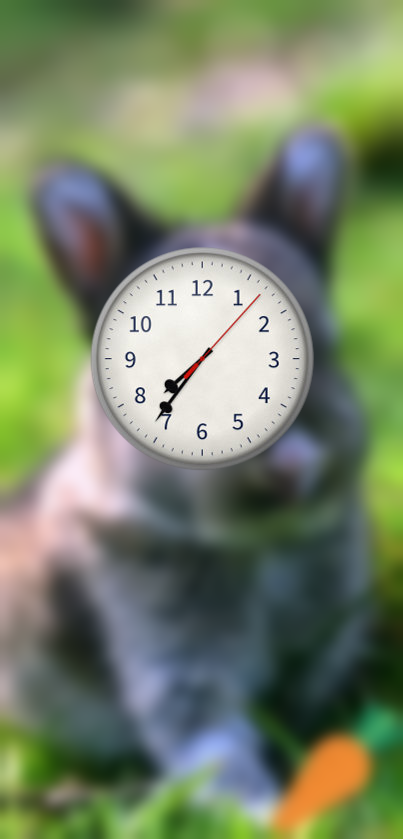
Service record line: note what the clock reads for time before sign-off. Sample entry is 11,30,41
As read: 7,36,07
